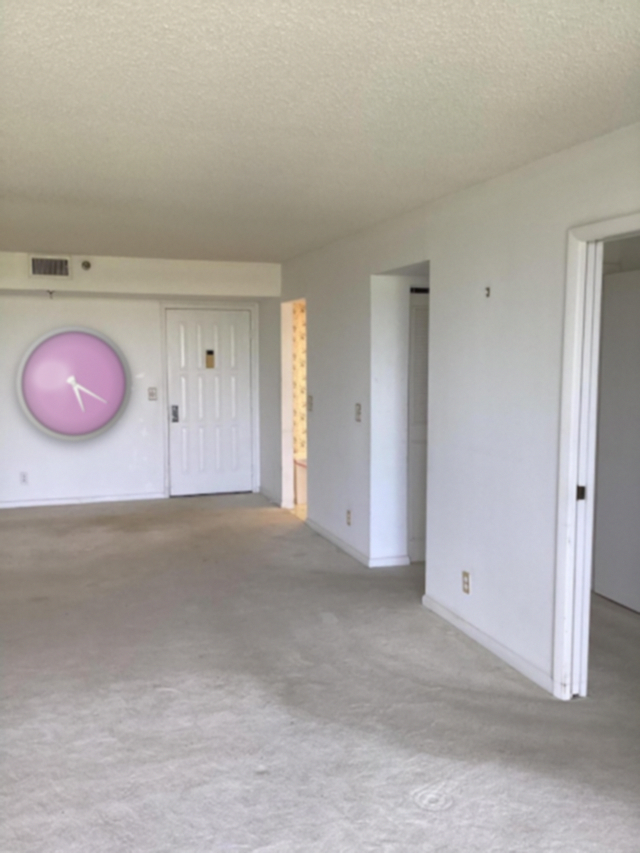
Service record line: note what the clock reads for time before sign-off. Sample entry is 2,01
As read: 5,20
